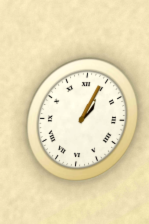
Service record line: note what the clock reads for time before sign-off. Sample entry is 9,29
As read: 1,04
